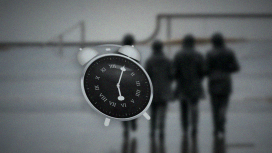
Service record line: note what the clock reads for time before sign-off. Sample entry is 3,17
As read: 6,05
